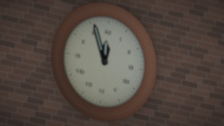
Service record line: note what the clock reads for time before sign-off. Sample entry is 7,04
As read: 11,56
